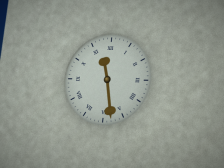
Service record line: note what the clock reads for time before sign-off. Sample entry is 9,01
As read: 11,28
